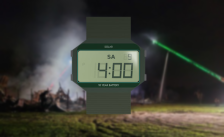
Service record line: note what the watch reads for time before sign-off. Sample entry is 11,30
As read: 4,00
